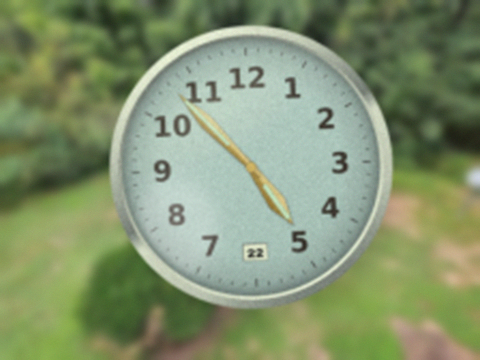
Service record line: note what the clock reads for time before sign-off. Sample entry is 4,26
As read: 4,53
